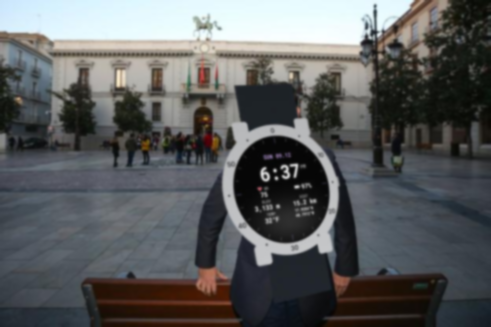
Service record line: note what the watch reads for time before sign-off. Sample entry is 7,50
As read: 6,37
